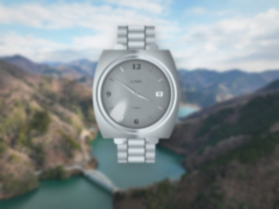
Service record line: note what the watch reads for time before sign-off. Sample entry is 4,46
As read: 3,51
